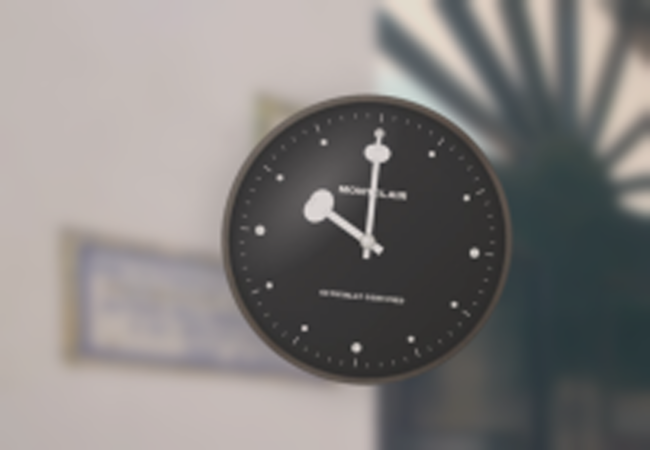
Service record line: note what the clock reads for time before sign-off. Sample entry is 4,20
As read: 10,00
